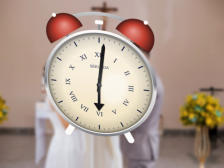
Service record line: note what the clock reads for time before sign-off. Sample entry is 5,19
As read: 6,01
